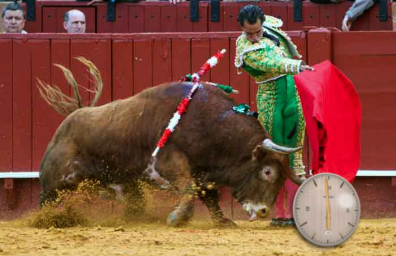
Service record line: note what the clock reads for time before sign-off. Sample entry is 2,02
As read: 5,59
